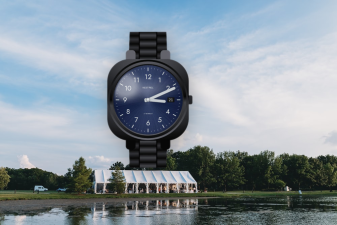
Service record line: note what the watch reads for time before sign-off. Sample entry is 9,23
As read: 3,11
